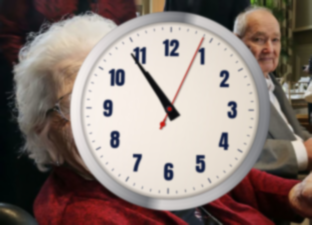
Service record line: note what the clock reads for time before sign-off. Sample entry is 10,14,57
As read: 10,54,04
